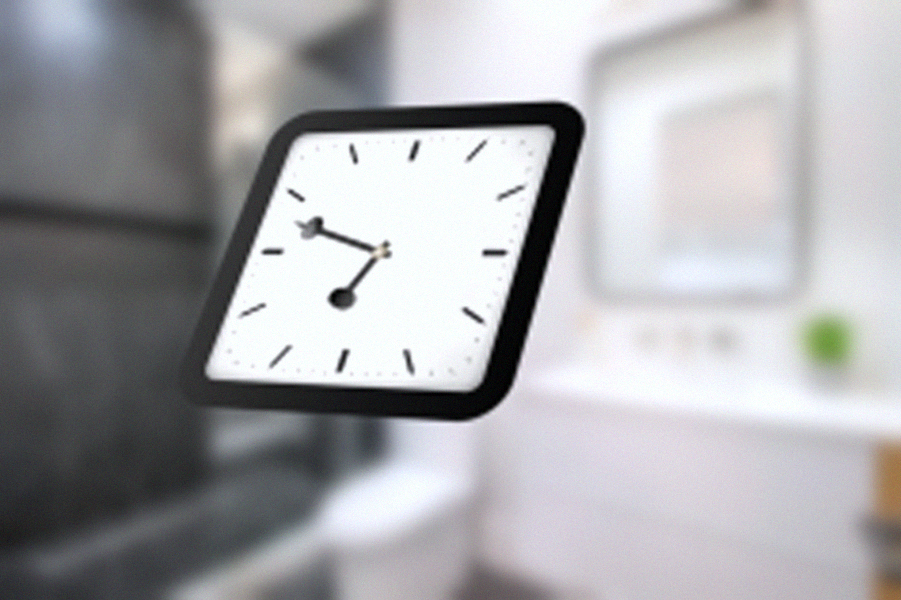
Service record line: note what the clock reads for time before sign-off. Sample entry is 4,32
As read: 6,48
